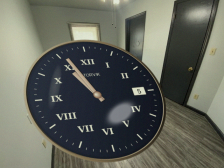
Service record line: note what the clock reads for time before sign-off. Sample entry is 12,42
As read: 10,56
